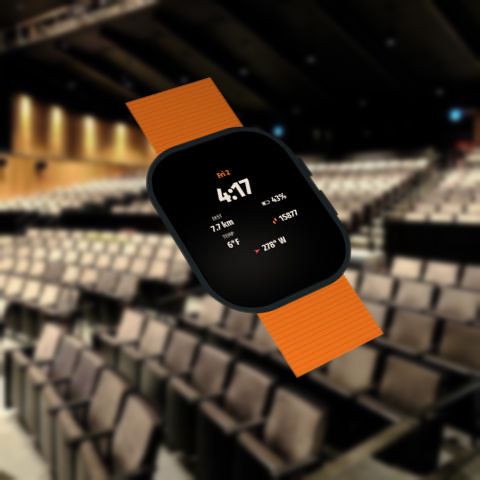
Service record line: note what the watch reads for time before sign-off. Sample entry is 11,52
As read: 4,17
